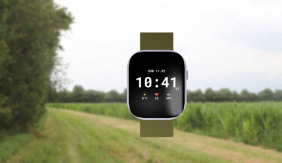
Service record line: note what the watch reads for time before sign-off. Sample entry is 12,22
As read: 10,41
